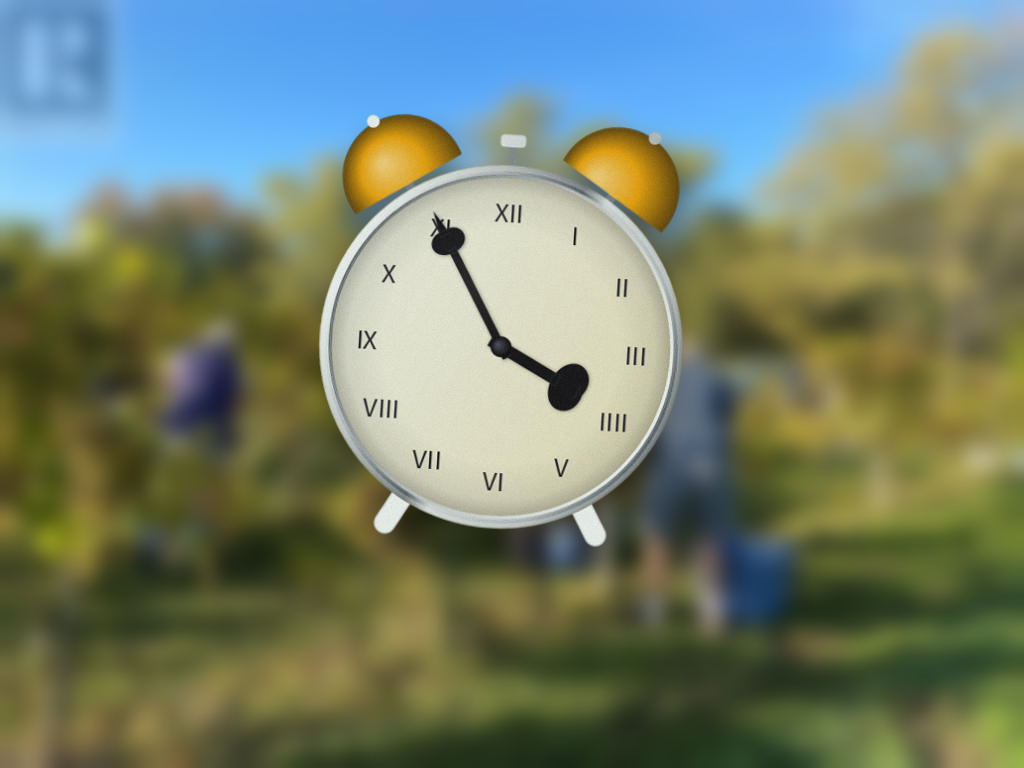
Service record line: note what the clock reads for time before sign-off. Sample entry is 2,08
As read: 3,55
